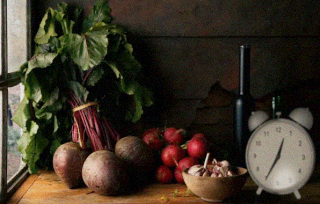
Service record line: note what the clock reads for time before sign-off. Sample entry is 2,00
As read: 12,35
